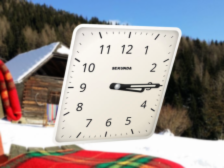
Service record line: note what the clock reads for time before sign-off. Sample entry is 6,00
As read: 3,15
